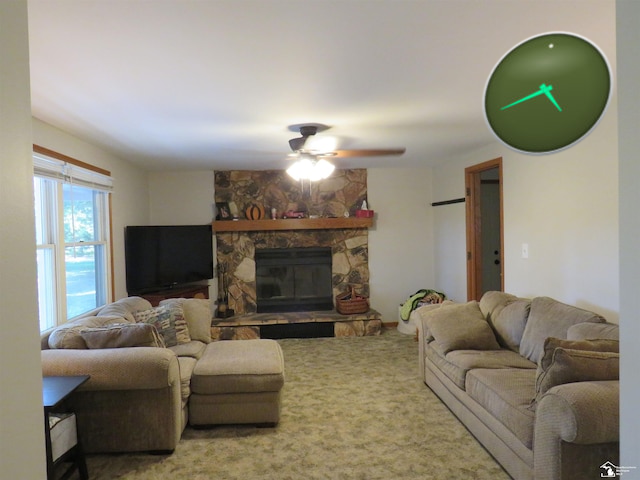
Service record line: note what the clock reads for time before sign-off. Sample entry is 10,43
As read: 4,41
